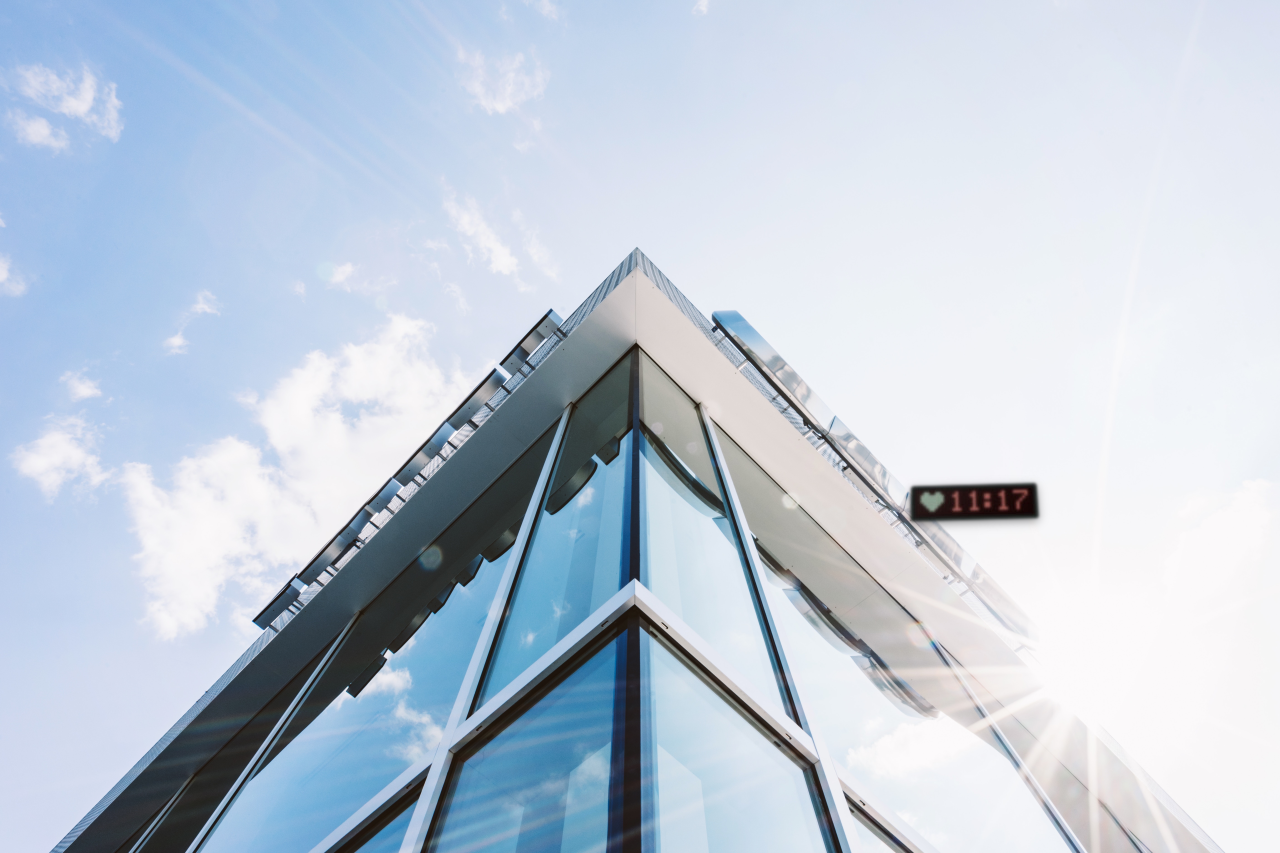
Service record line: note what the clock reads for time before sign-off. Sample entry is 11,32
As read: 11,17
